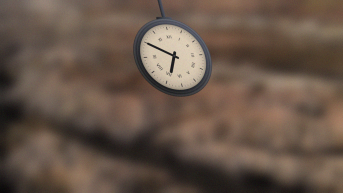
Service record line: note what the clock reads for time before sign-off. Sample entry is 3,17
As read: 6,50
